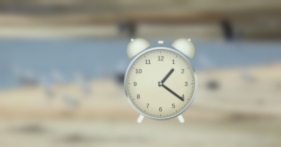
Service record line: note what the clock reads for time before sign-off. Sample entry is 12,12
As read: 1,21
